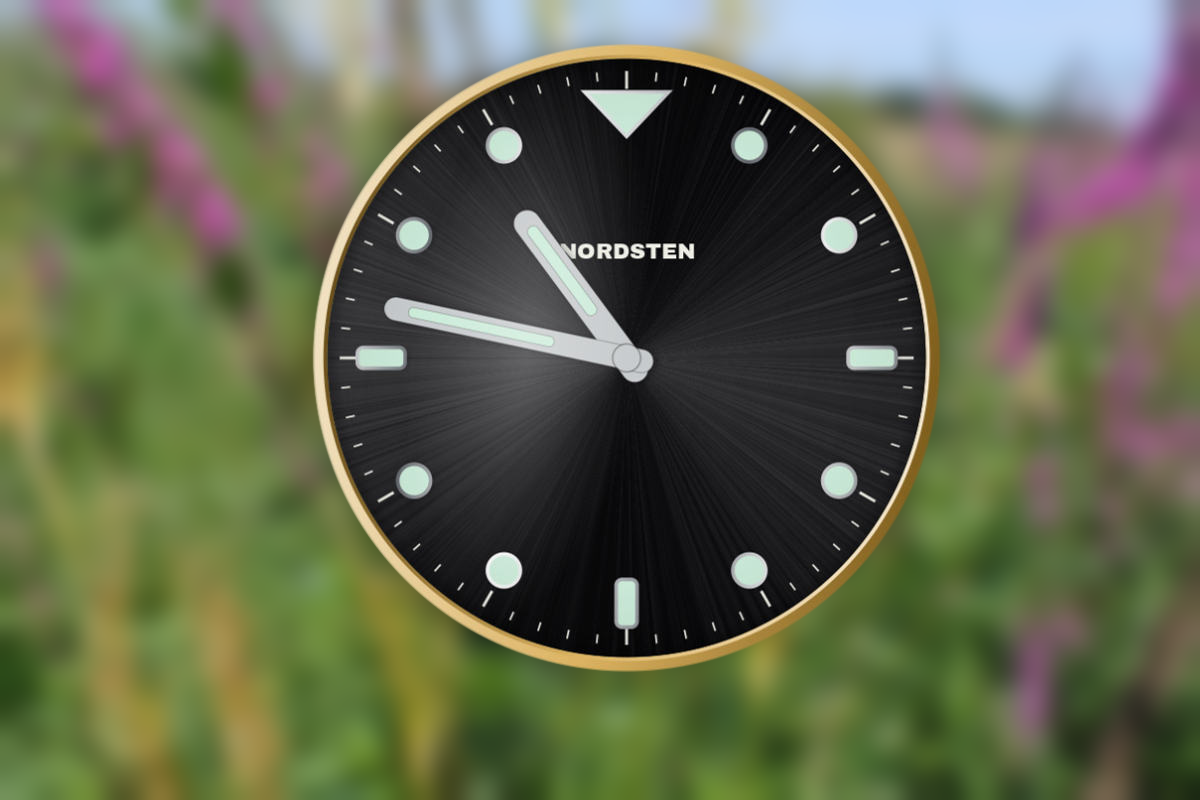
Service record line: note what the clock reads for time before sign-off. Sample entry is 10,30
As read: 10,47
